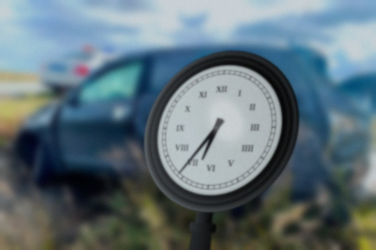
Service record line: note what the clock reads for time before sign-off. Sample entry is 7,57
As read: 6,36
